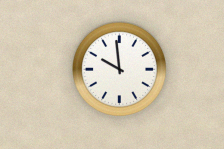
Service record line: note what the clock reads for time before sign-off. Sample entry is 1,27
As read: 9,59
